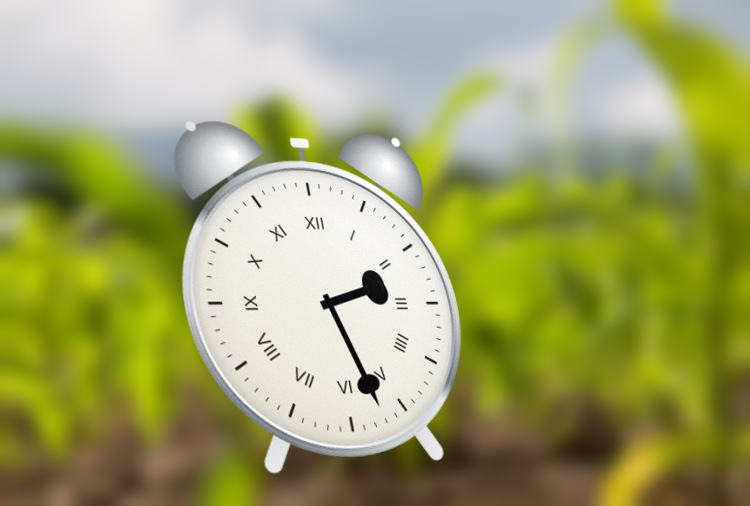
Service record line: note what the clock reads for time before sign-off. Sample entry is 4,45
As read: 2,27
